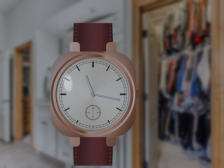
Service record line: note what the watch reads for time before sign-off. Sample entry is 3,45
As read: 11,17
